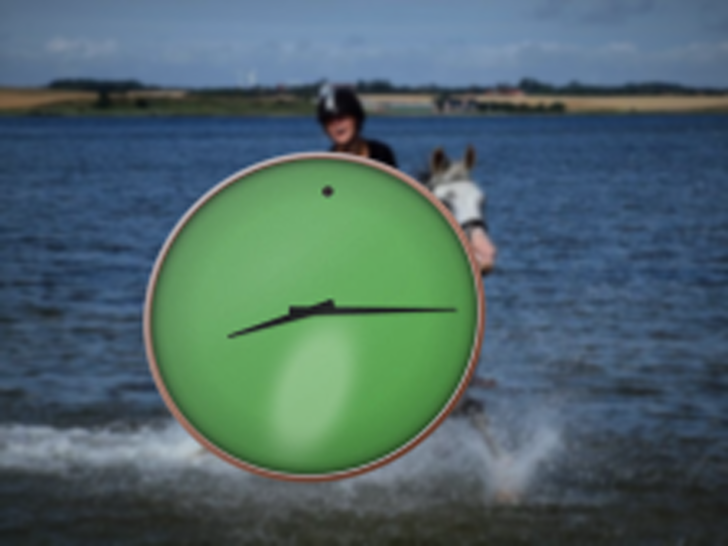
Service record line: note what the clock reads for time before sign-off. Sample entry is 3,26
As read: 8,14
